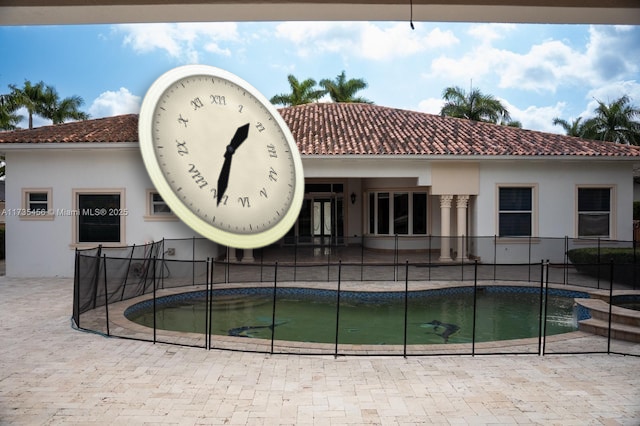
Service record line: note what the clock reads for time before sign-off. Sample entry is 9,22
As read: 1,35
